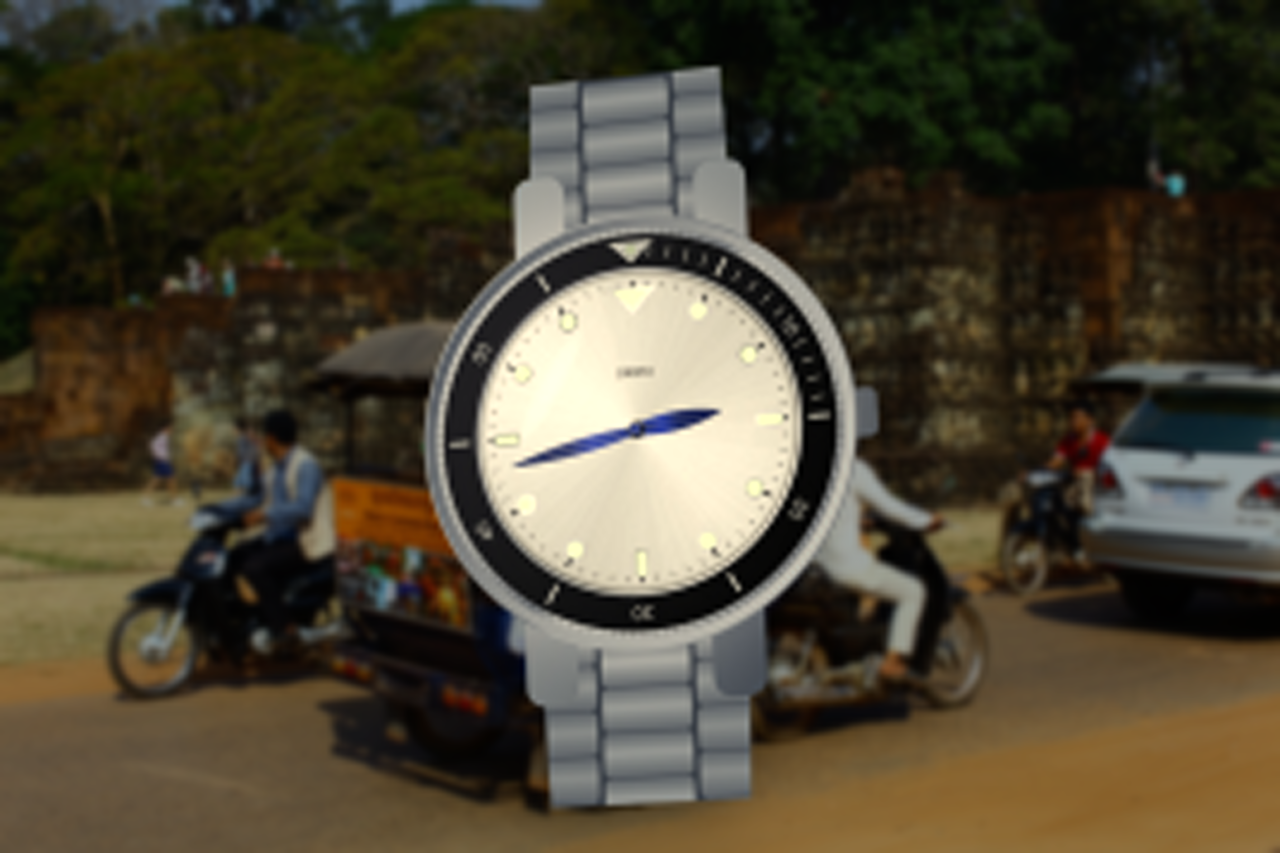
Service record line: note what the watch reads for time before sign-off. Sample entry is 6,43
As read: 2,43
